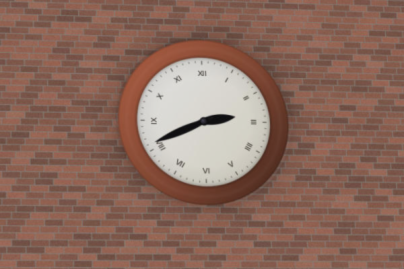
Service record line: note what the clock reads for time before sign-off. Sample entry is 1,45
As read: 2,41
